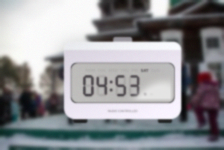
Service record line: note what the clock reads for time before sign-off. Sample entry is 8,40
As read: 4,53
